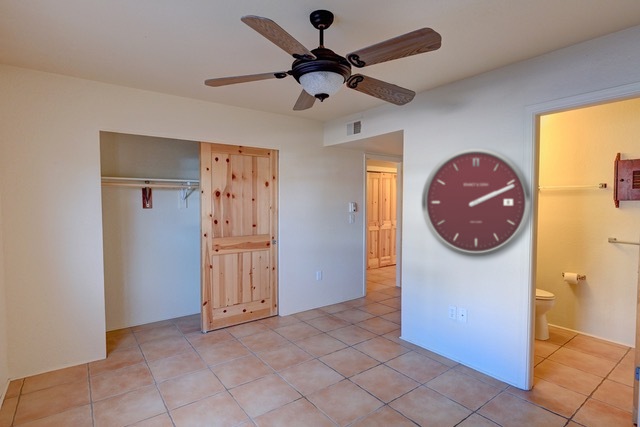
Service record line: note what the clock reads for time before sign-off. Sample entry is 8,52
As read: 2,11
